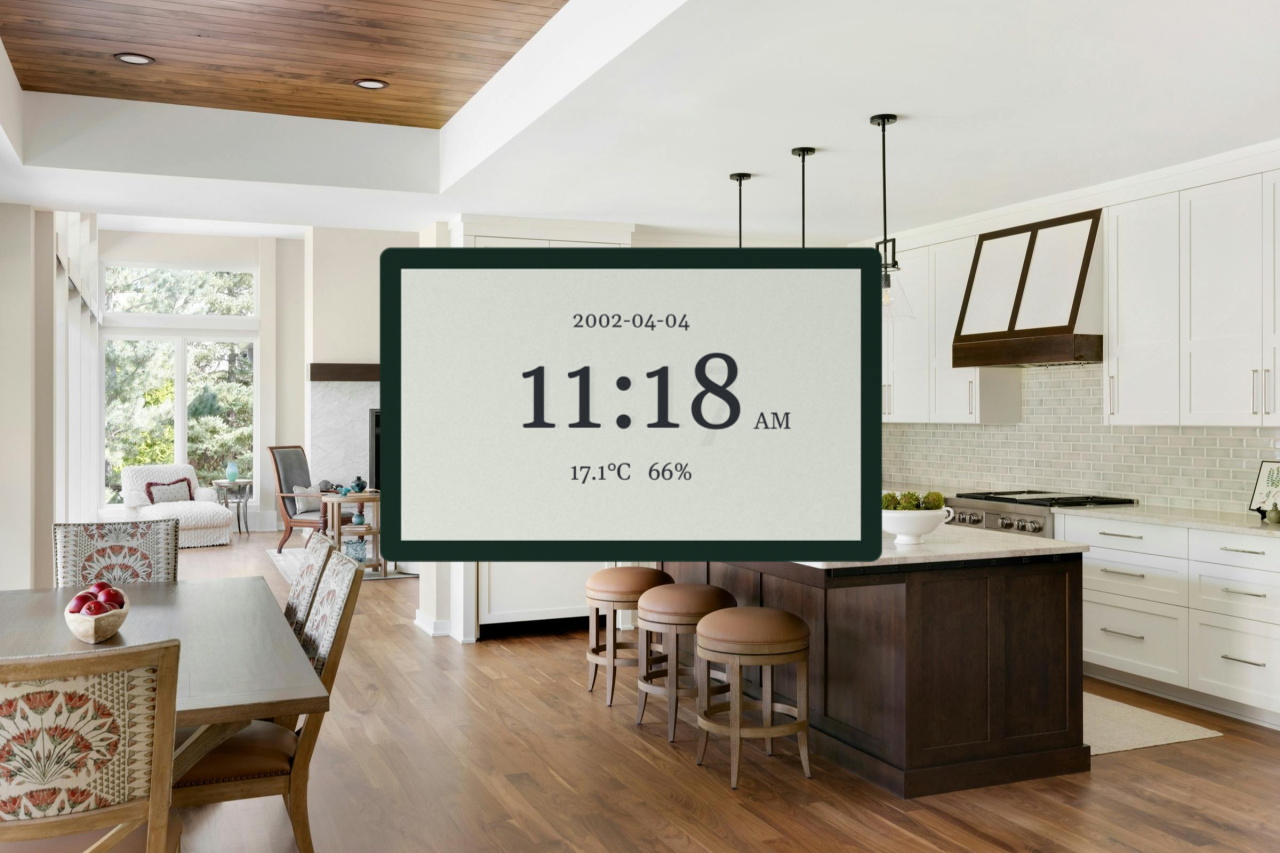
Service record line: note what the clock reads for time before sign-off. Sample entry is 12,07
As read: 11,18
